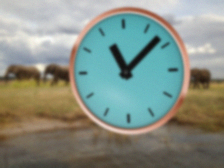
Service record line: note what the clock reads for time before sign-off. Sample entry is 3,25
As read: 11,08
